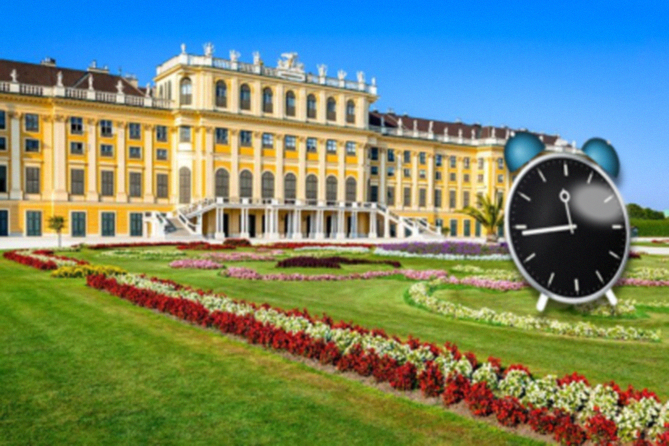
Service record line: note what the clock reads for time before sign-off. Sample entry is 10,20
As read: 11,44
